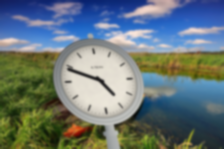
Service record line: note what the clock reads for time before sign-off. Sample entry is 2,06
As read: 4,49
